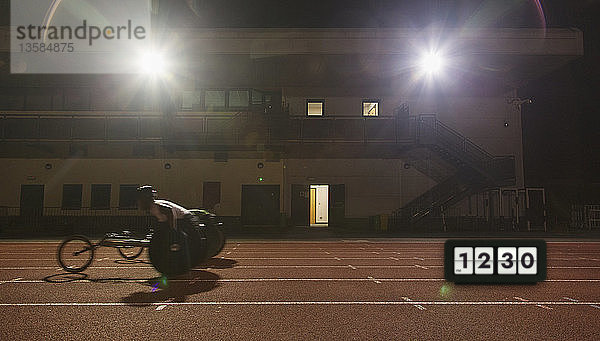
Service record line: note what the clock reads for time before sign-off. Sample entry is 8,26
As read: 12,30
